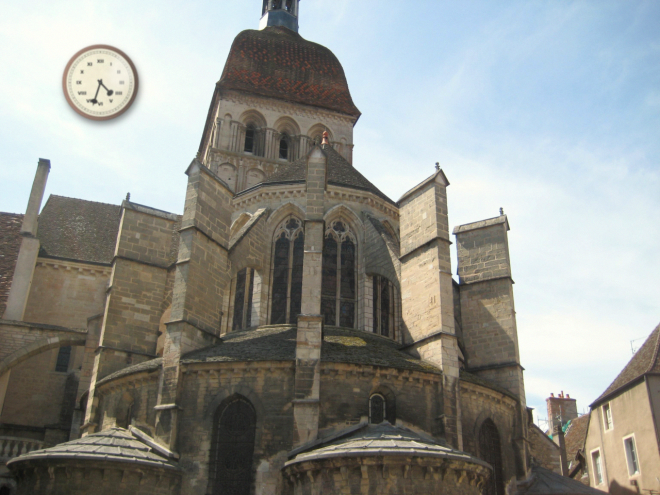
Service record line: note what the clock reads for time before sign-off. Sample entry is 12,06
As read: 4,33
